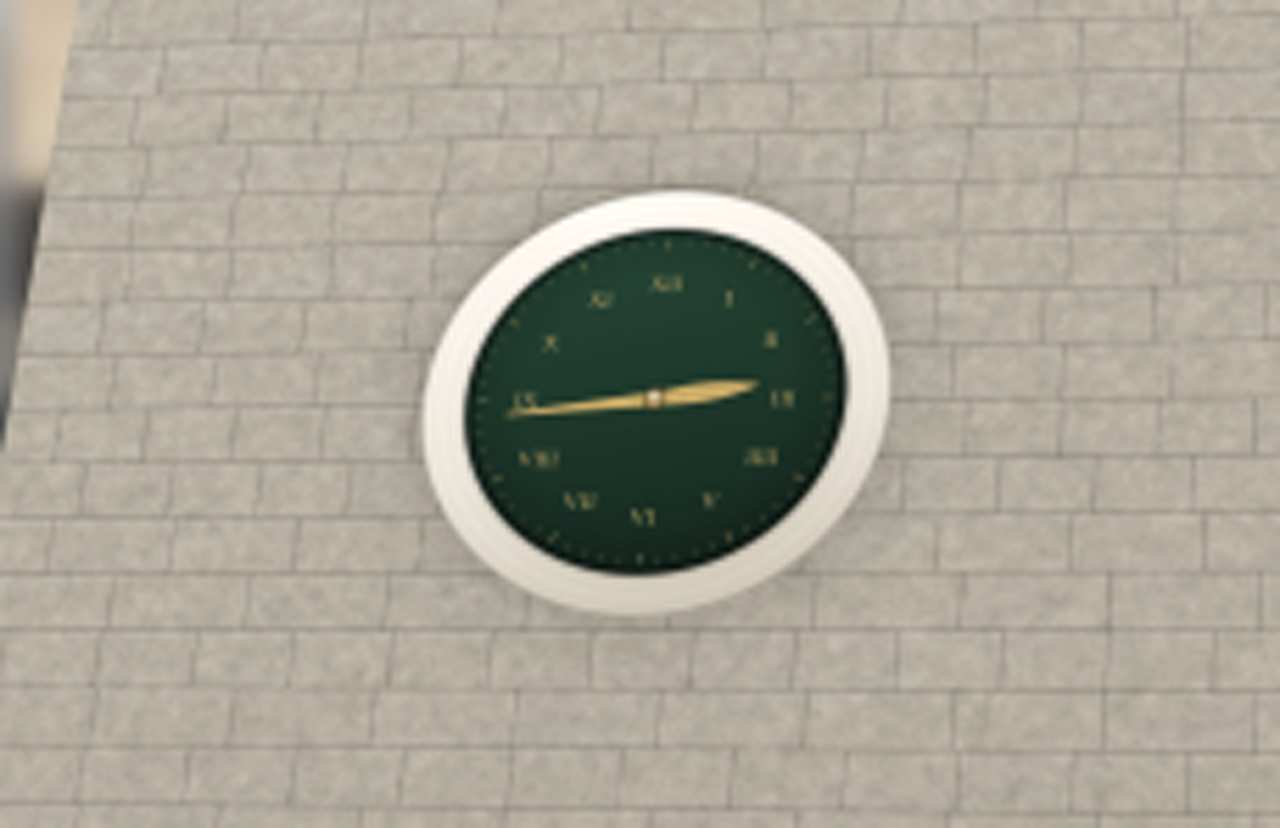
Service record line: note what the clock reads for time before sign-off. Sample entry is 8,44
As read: 2,44
